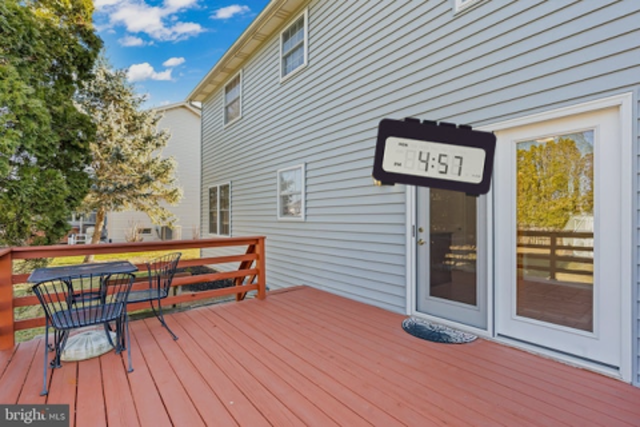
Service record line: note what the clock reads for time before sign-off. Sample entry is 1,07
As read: 4,57
